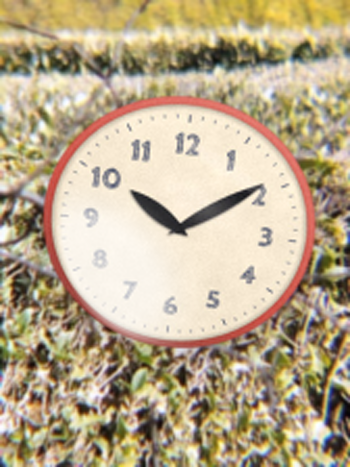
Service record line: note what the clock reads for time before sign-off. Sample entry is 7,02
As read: 10,09
